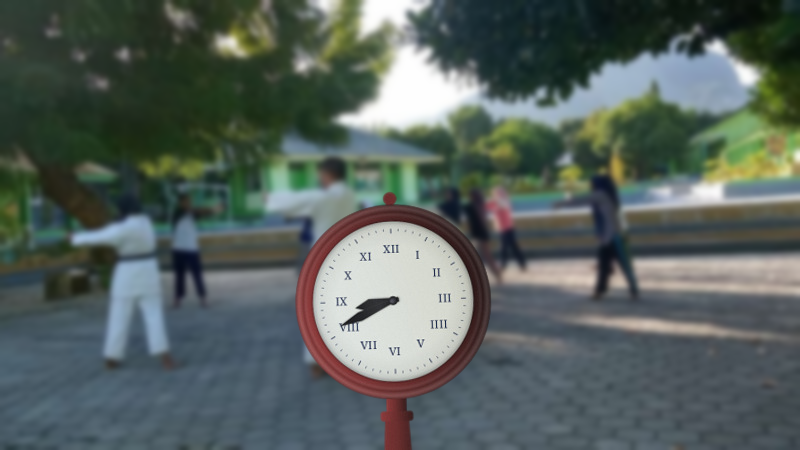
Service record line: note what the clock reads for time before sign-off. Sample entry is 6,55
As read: 8,41
